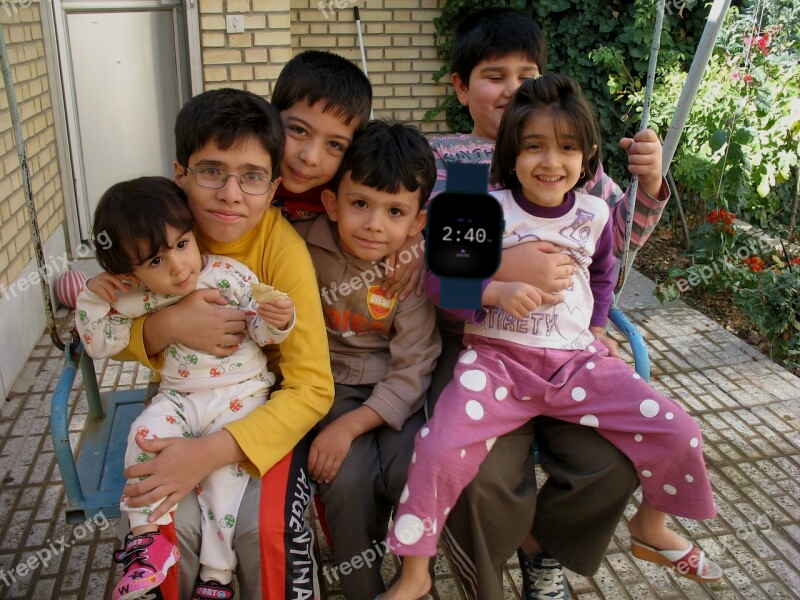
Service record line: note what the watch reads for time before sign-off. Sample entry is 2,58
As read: 2,40
